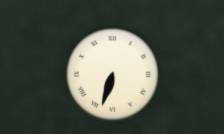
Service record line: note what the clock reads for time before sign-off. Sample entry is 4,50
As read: 6,33
